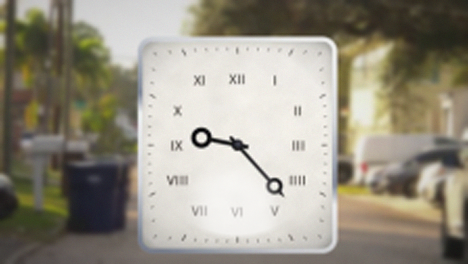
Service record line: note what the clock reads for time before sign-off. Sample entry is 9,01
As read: 9,23
